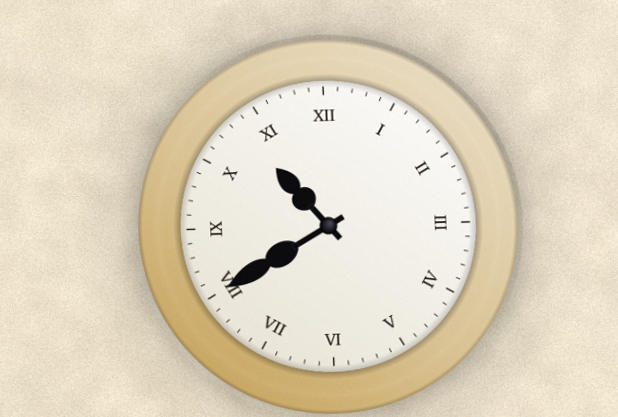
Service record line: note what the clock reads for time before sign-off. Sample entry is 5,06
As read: 10,40
